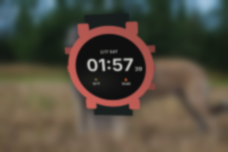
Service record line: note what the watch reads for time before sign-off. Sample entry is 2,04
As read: 1,57
